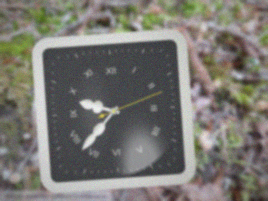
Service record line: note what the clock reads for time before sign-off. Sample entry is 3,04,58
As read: 9,37,12
